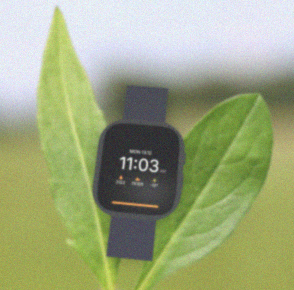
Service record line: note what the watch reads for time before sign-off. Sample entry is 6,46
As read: 11,03
